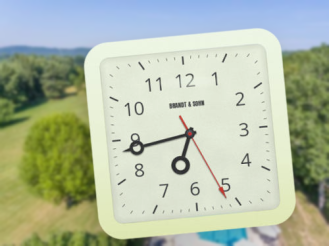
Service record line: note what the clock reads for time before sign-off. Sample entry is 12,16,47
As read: 6,43,26
